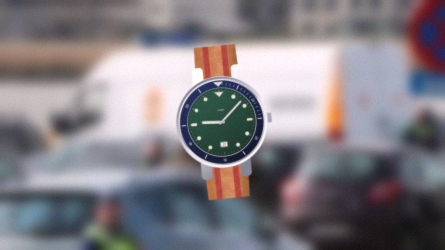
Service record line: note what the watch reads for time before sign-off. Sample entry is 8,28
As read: 9,08
